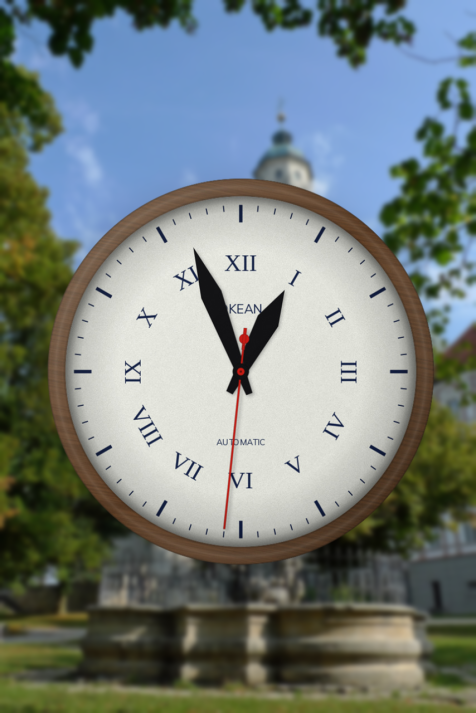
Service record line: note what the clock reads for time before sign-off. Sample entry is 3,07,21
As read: 12,56,31
